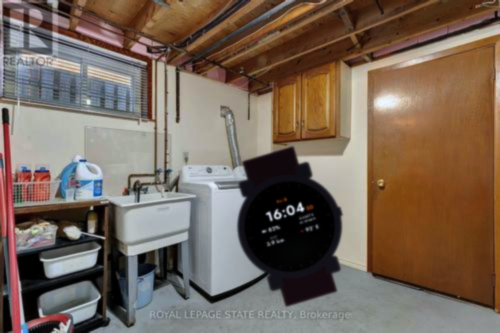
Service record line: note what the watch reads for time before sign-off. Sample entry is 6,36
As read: 16,04
